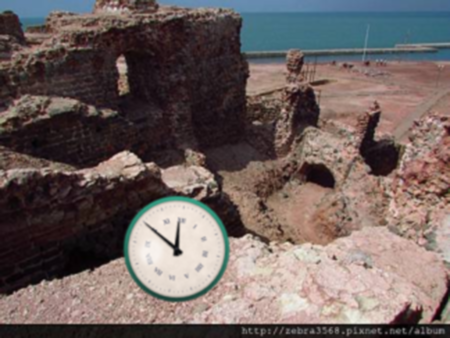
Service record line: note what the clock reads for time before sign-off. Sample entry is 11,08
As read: 11,50
